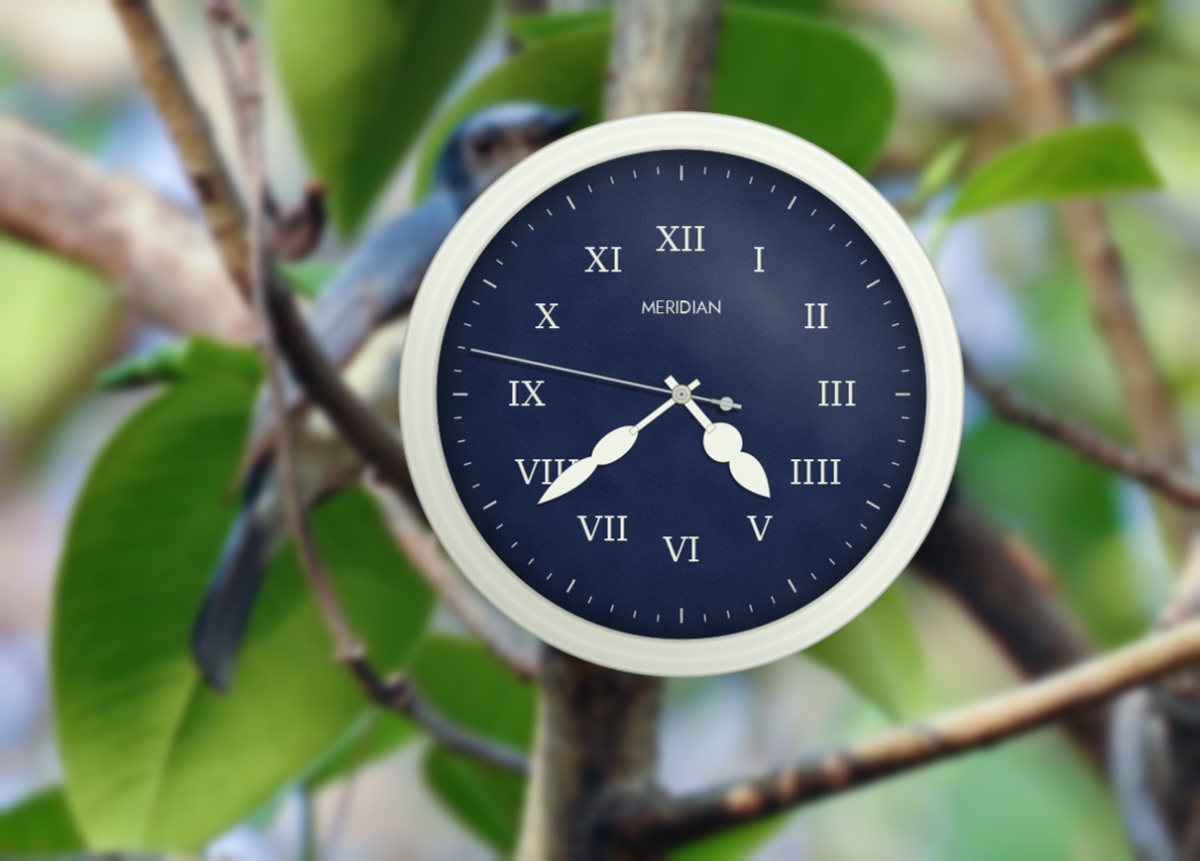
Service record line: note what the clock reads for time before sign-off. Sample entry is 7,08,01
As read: 4,38,47
